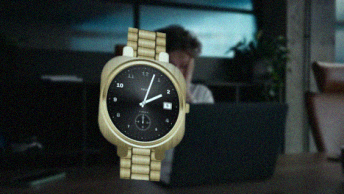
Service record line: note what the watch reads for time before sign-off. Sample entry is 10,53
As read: 2,03
